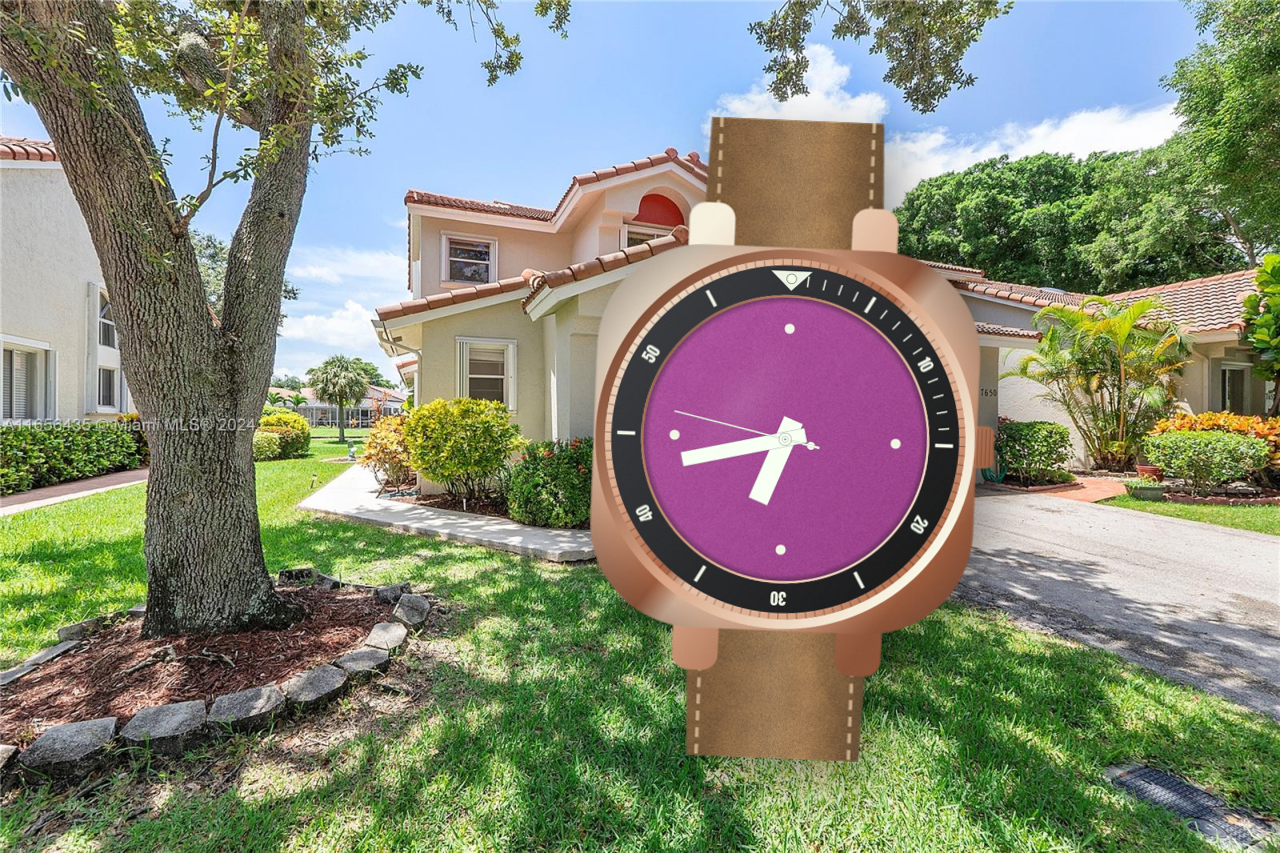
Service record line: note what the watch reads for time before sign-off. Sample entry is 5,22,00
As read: 6,42,47
